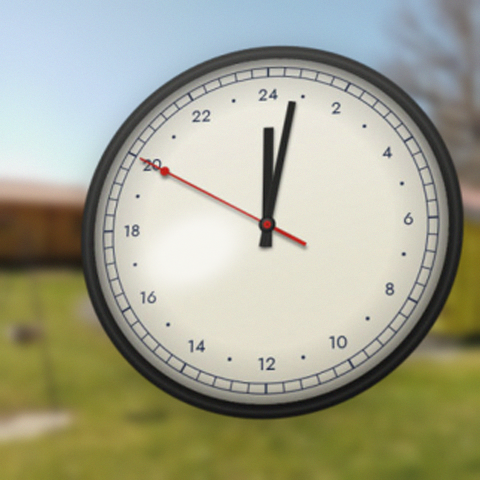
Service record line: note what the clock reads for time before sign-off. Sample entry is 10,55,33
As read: 0,01,50
